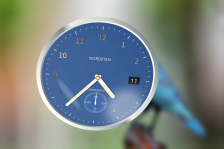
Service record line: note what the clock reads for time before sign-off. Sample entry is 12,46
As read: 4,37
